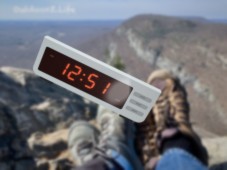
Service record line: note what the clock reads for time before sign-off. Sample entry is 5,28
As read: 12,51
